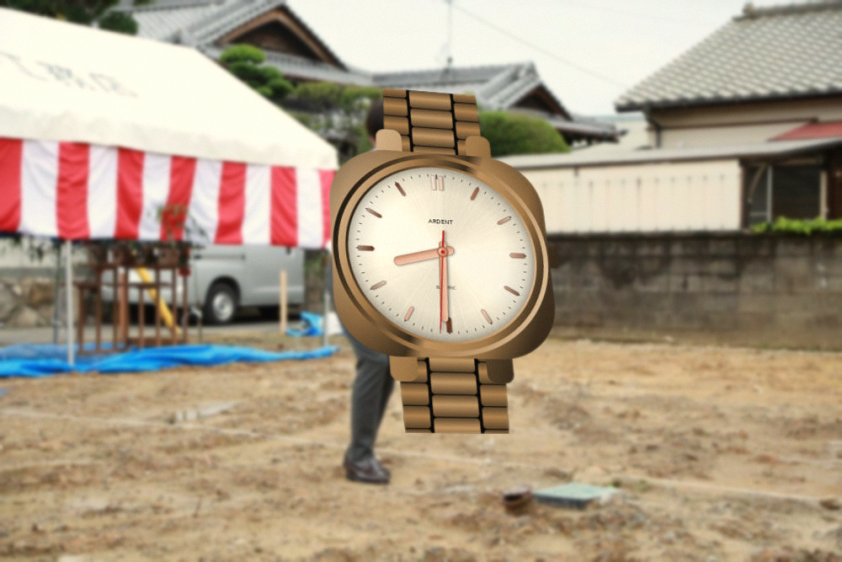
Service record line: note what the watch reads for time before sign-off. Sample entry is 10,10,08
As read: 8,30,31
